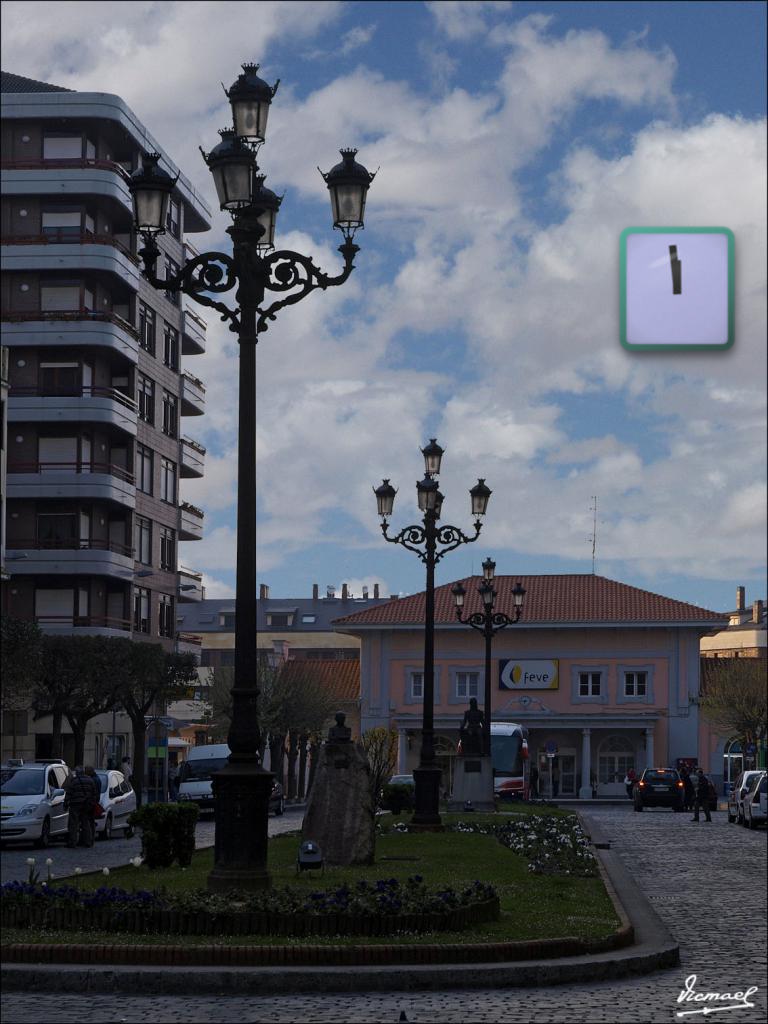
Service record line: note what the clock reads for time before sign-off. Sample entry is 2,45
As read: 11,59
